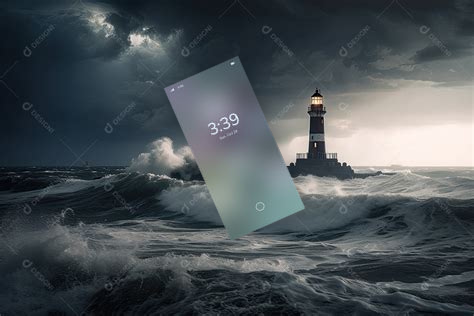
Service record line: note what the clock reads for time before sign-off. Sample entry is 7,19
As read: 3,39
